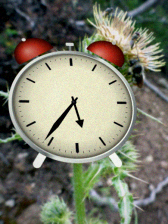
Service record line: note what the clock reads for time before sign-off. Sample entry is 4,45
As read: 5,36
